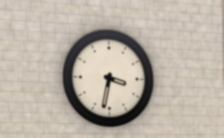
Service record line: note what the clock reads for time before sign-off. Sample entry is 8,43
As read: 3,32
